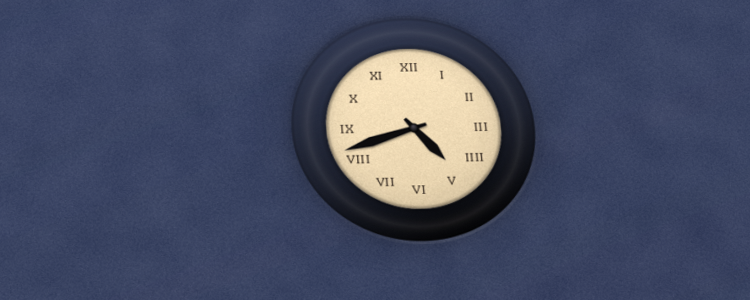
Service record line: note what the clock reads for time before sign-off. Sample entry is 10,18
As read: 4,42
